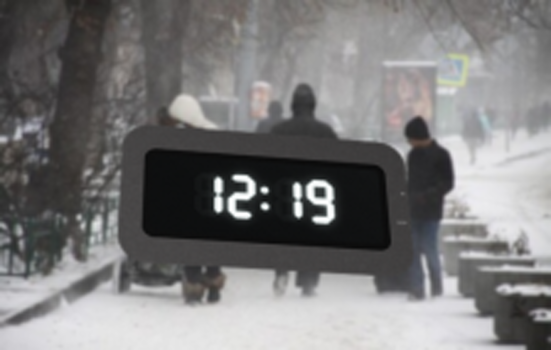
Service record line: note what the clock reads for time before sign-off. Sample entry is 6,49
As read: 12,19
